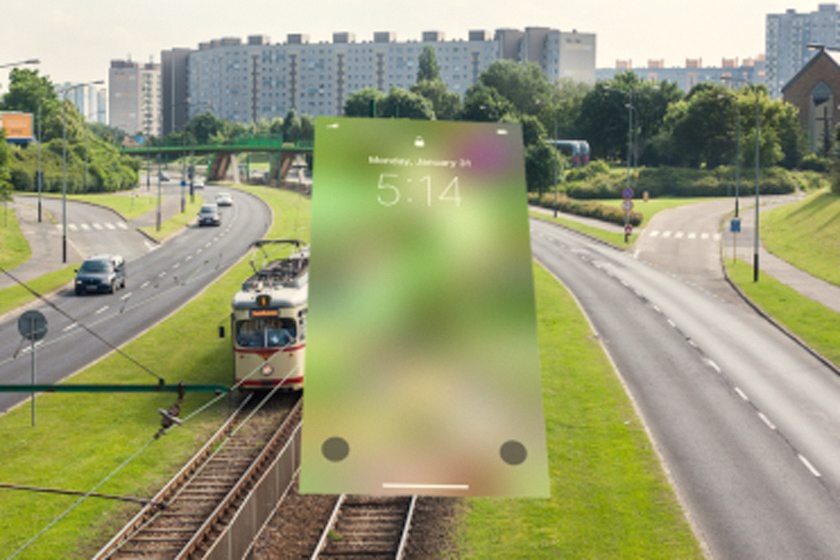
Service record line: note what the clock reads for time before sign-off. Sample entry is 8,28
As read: 5,14
